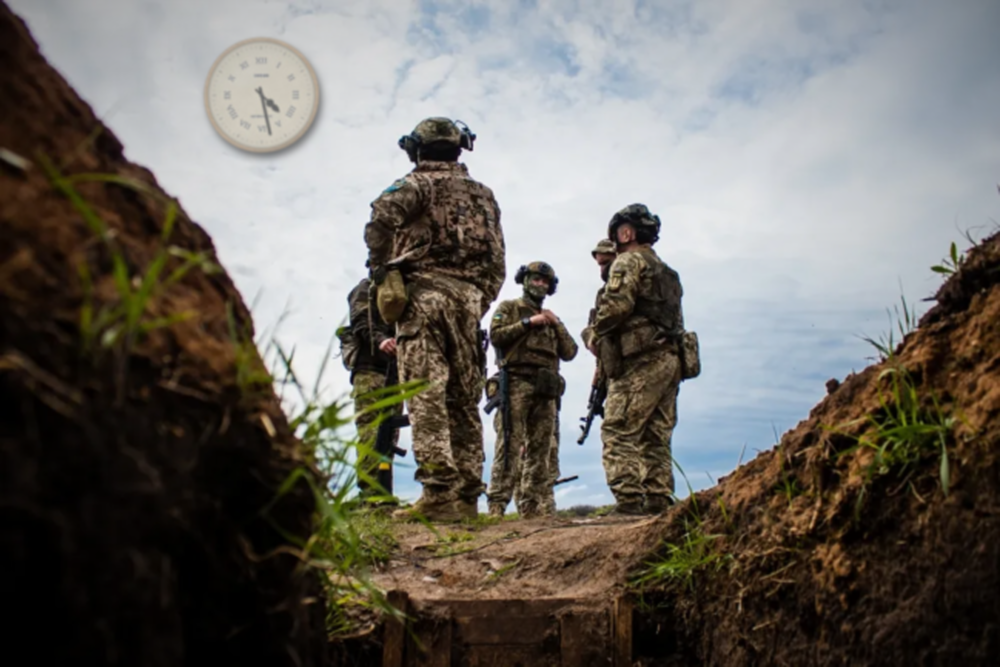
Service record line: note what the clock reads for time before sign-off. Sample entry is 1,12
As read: 4,28
